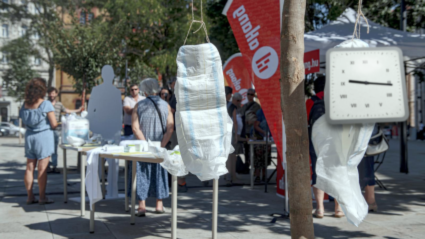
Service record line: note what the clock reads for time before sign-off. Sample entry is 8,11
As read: 9,16
